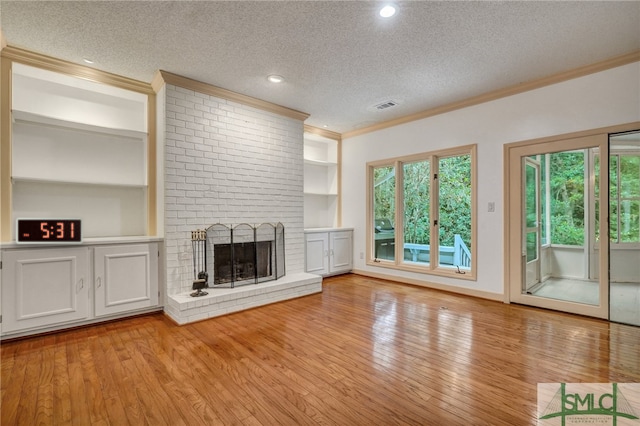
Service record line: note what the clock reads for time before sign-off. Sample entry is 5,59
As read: 5,31
